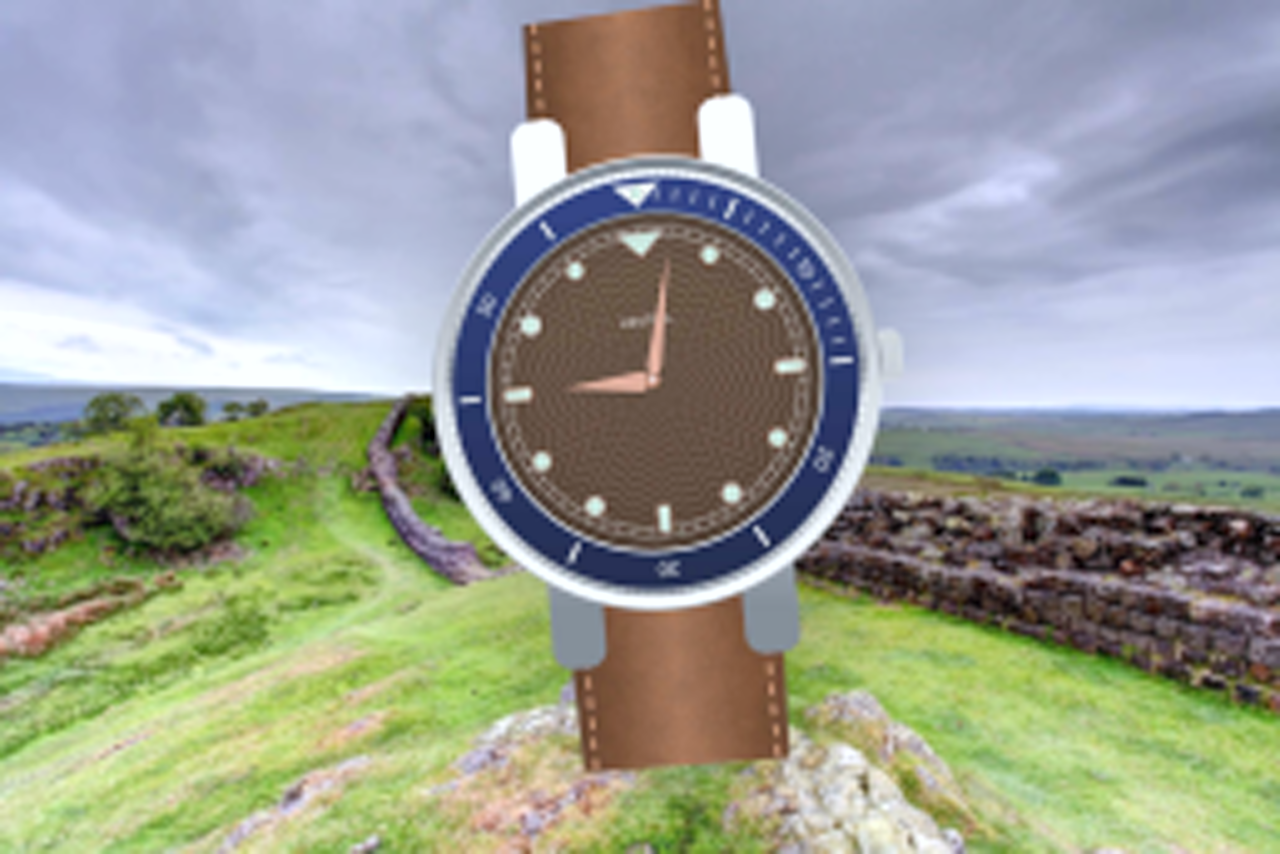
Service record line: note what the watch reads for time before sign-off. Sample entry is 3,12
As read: 9,02
